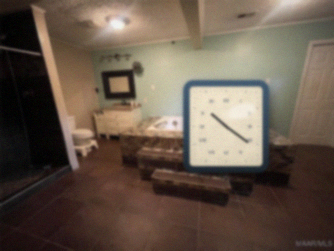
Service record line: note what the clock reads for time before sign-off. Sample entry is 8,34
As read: 10,21
